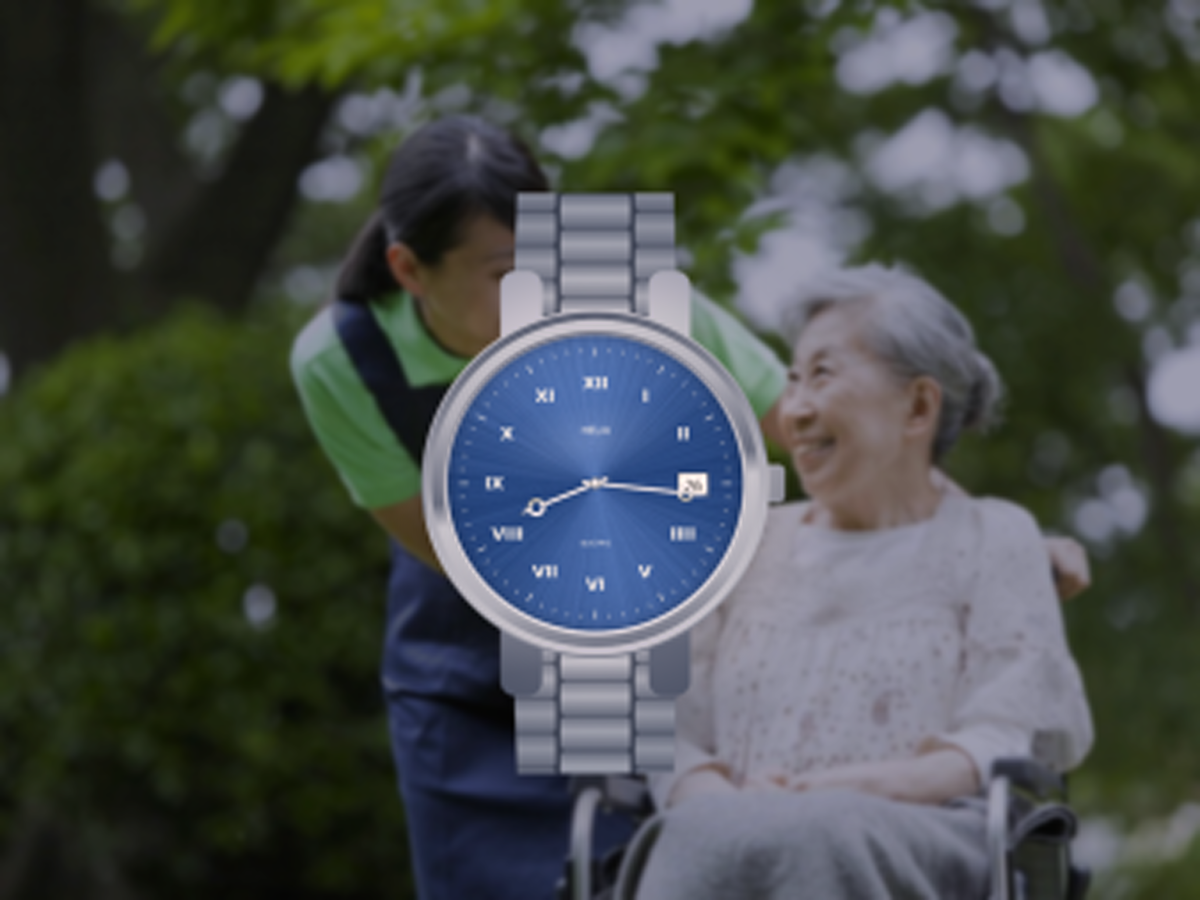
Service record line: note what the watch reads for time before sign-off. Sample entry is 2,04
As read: 8,16
